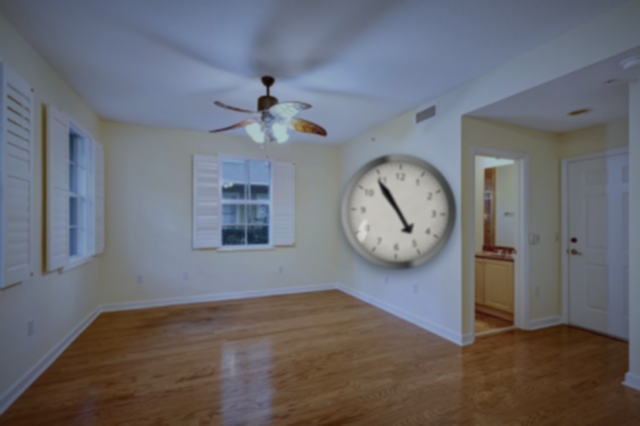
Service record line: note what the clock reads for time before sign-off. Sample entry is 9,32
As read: 4,54
